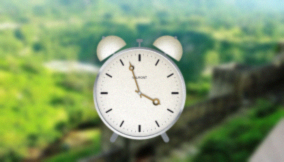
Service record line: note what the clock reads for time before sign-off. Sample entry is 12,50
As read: 3,57
